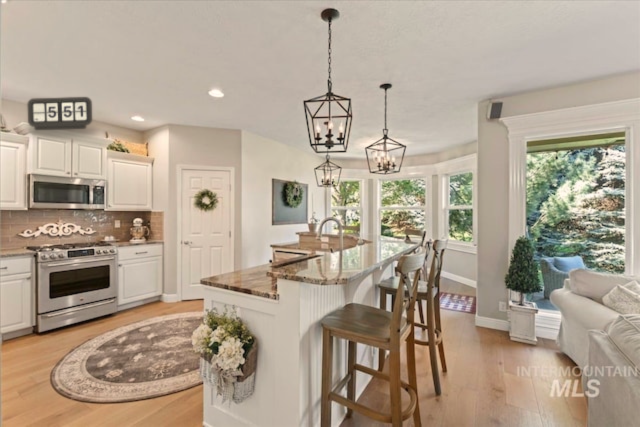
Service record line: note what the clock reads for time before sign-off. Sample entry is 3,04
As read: 5,51
